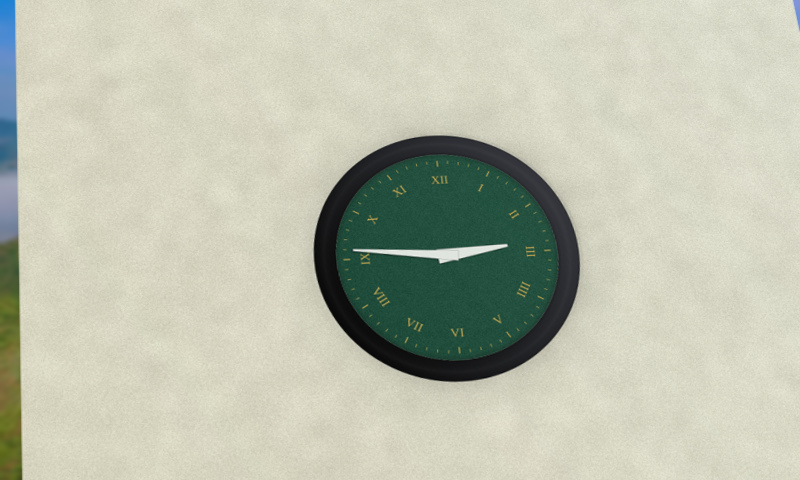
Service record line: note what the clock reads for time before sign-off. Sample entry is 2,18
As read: 2,46
